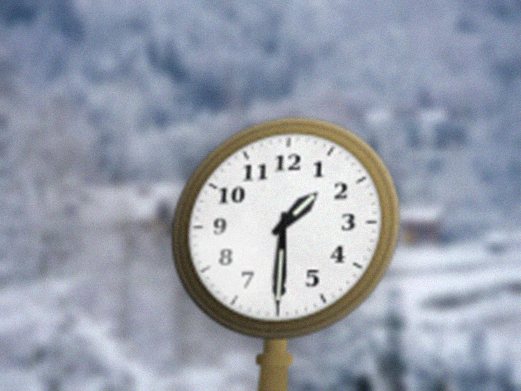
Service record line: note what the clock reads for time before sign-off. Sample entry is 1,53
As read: 1,30
